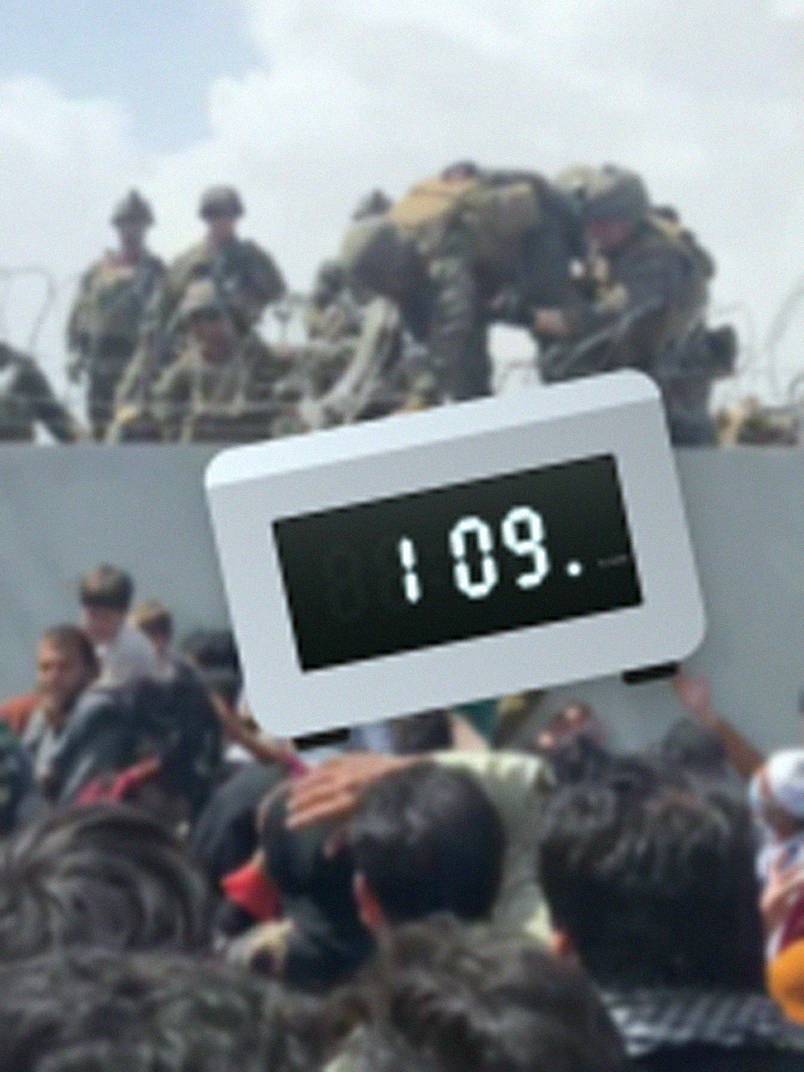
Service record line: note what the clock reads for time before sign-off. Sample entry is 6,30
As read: 1,09
